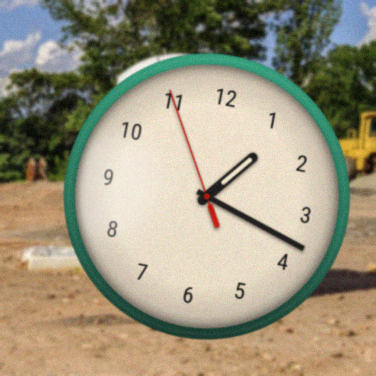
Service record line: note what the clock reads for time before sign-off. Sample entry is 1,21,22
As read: 1,17,55
